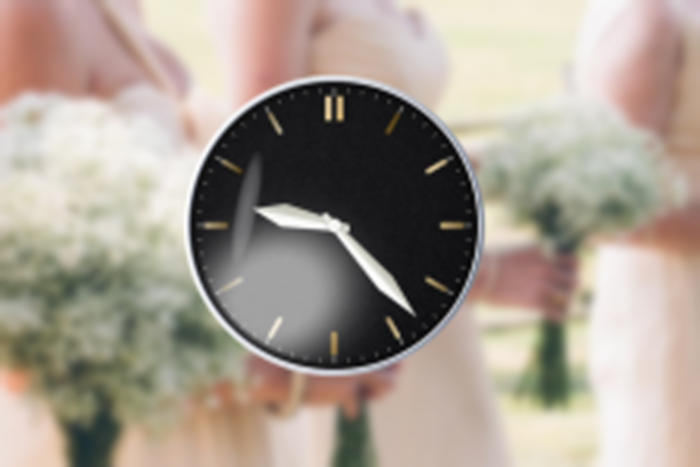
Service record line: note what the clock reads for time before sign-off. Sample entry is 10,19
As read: 9,23
